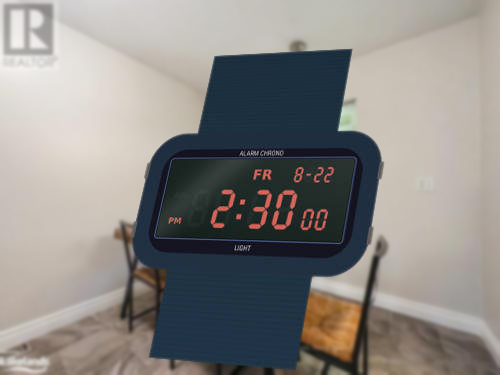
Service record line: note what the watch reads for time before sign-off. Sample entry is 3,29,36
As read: 2,30,00
